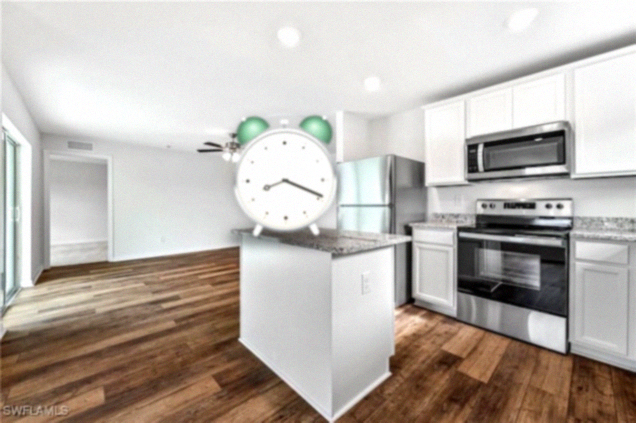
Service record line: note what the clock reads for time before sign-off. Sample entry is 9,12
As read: 8,19
